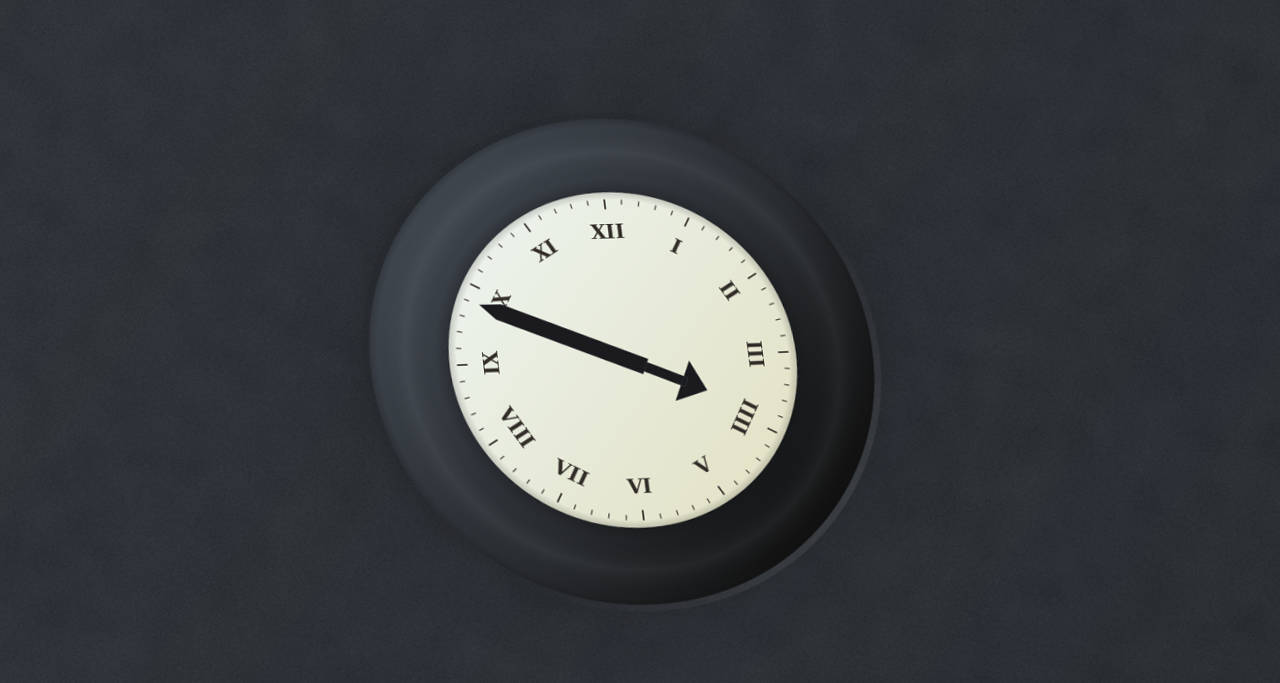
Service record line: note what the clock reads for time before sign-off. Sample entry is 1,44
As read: 3,49
